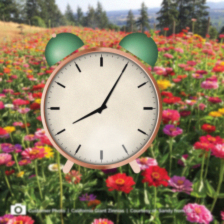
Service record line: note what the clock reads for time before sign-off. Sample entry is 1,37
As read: 8,05
